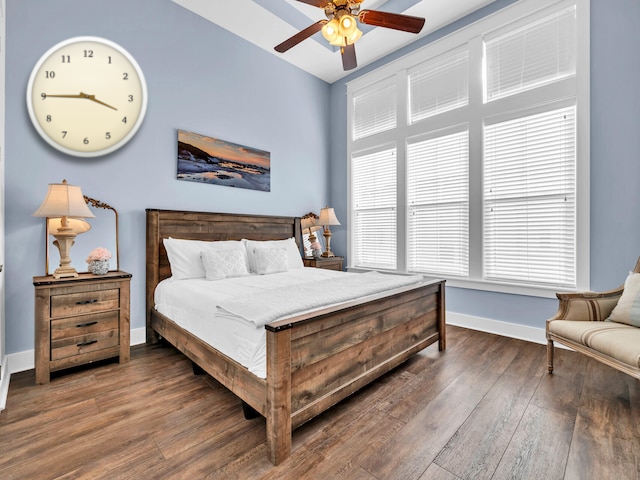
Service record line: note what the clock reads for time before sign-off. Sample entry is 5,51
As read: 3,45
